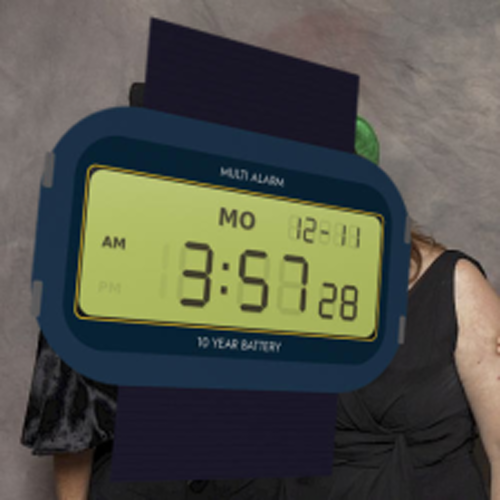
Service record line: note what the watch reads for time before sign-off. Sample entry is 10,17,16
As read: 3,57,28
